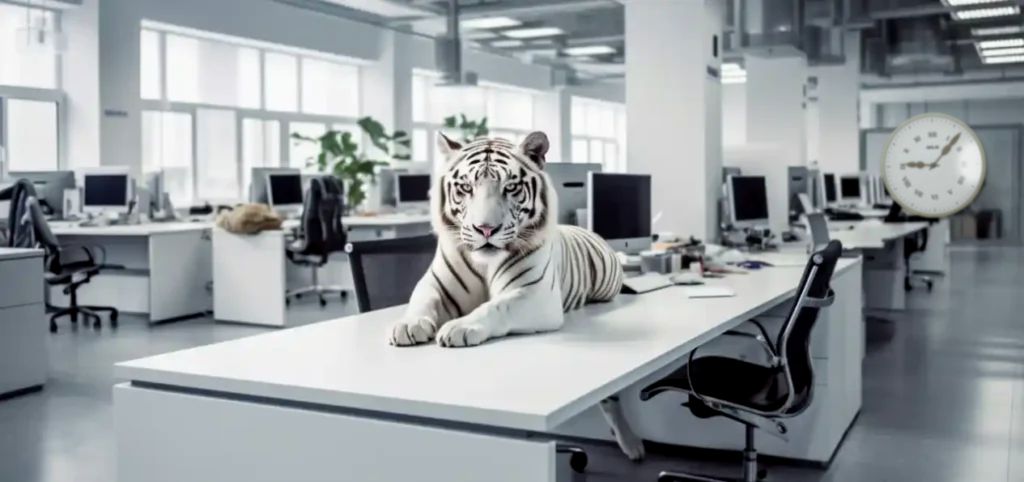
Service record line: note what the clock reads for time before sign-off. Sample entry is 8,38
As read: 9,07
